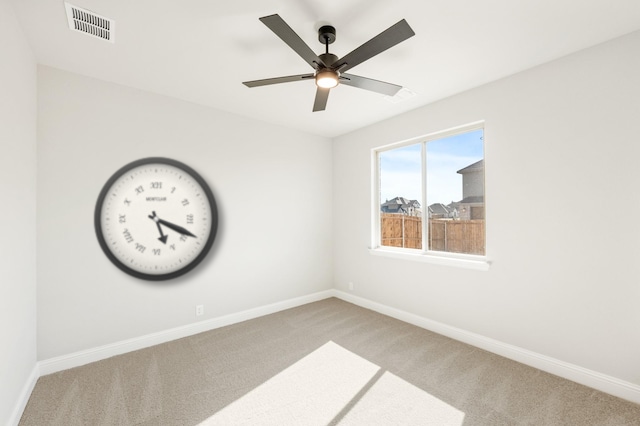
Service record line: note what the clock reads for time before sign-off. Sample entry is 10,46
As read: 5,19
